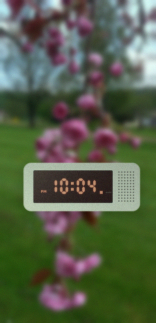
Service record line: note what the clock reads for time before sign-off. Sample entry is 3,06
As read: 10,04
